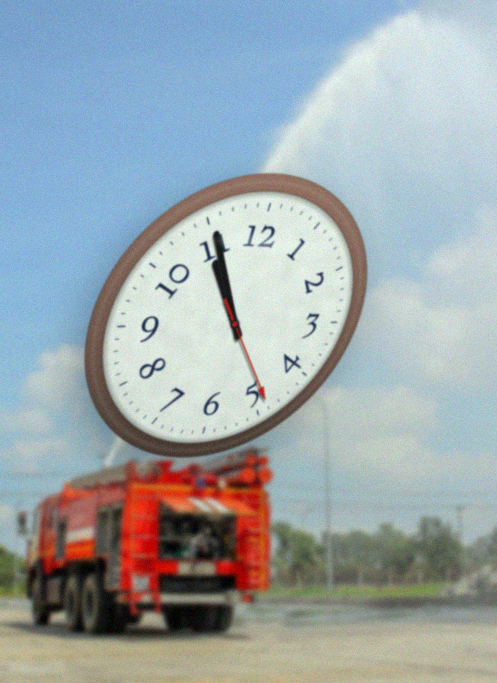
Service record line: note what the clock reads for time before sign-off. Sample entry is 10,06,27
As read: 10,55,24
